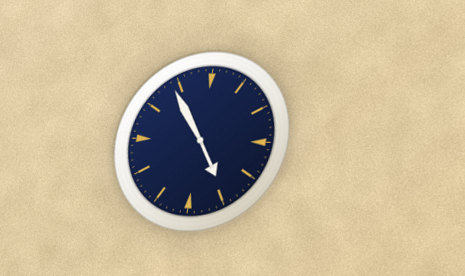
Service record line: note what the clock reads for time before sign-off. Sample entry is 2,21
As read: 4,54
